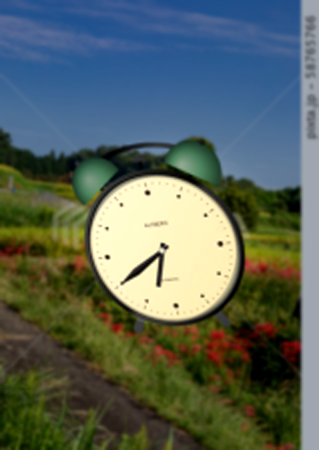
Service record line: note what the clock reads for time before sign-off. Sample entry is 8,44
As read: 6,40
